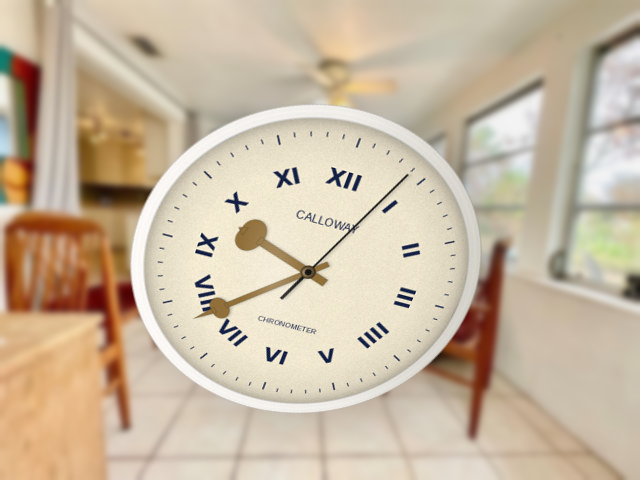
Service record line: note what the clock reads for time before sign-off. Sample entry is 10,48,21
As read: 9,38,04
